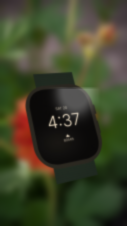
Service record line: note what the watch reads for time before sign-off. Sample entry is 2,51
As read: 4,37
